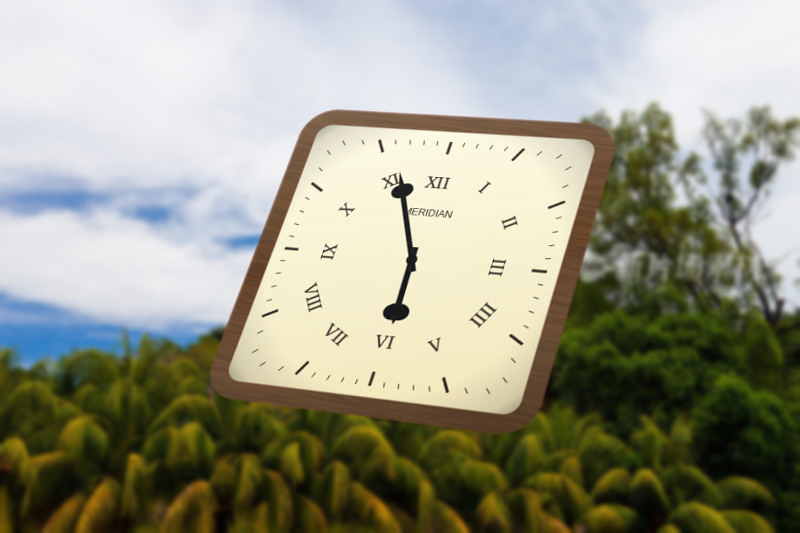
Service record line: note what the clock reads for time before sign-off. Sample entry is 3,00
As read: 5,56
